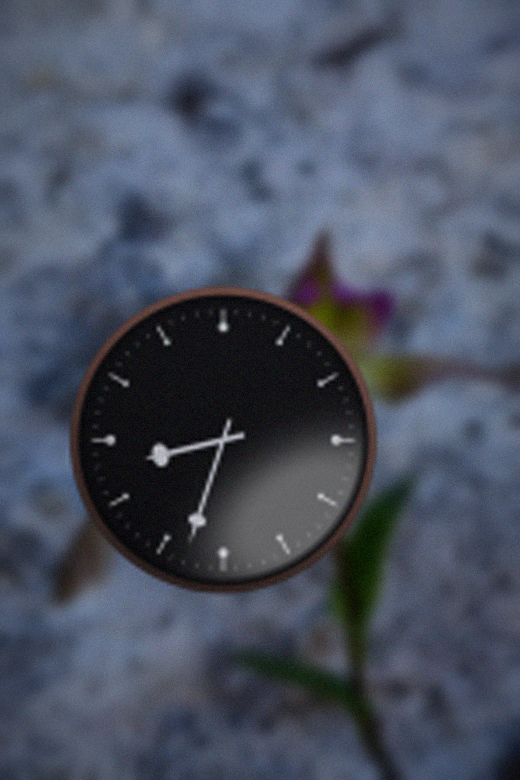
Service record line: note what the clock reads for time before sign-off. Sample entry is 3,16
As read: 8,33
